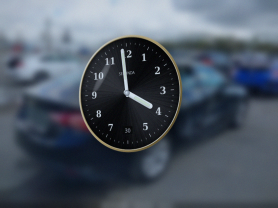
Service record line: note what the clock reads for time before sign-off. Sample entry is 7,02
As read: 3,59
